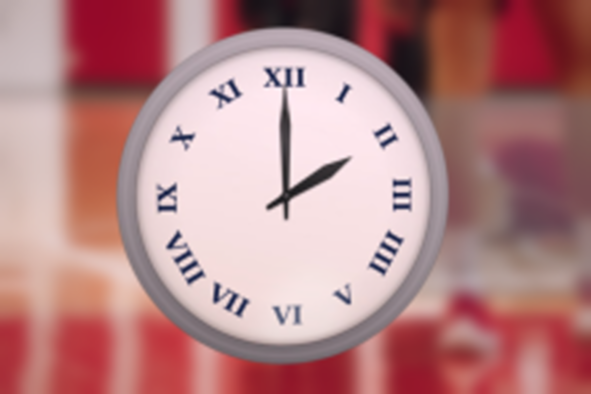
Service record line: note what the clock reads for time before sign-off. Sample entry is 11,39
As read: 2,00
